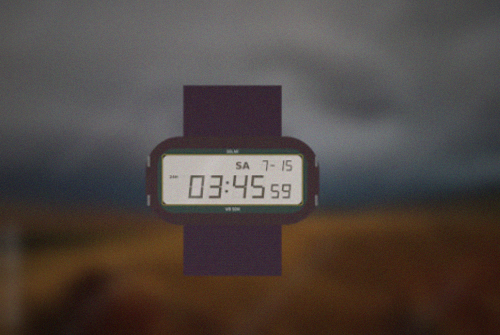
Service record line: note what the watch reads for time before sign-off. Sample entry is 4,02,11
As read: 3,45,59
